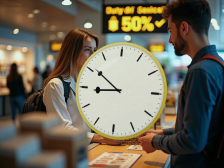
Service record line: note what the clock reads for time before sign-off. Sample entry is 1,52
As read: 8,51
